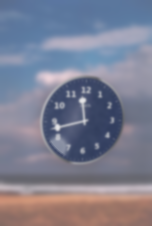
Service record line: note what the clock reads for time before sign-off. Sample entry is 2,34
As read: 11,43
